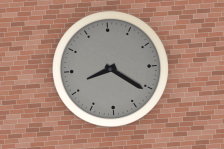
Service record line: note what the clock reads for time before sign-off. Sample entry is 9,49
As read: 8,21
